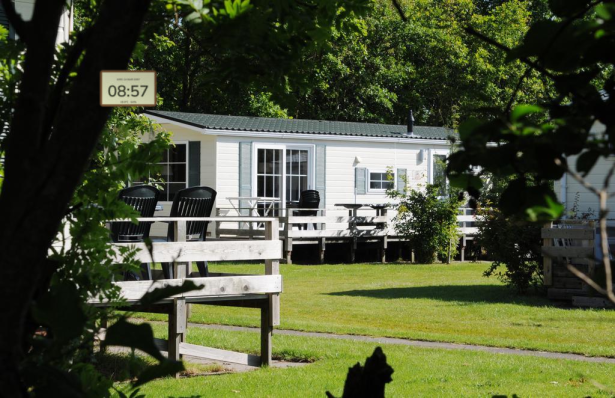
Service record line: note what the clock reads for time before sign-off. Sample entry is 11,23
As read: 8,57
